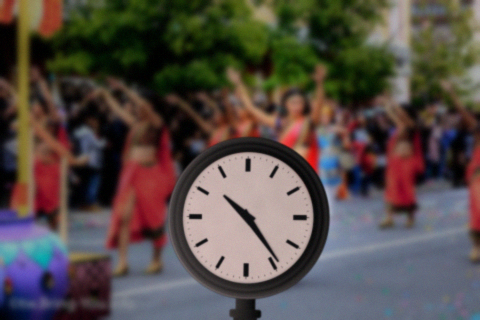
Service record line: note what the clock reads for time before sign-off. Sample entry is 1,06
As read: 10,24
